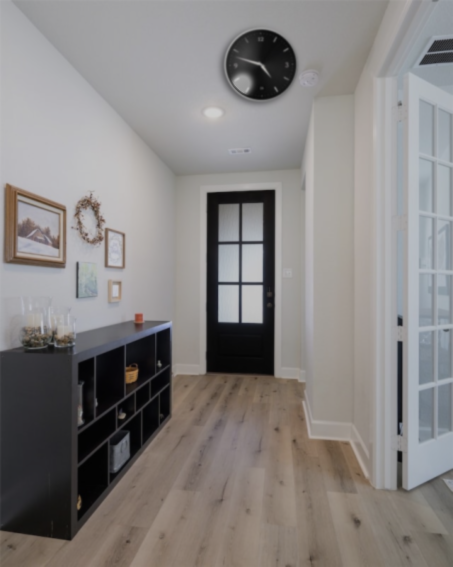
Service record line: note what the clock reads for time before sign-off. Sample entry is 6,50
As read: 4,48
